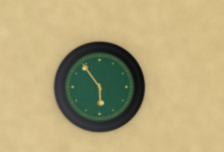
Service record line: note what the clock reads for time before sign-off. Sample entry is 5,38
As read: 5,54
